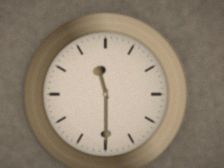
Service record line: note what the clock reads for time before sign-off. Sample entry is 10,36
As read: 11,30
